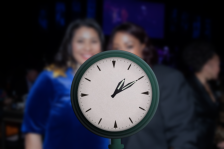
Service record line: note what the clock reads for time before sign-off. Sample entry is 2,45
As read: 1,10
